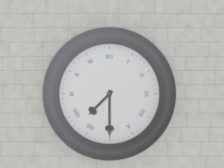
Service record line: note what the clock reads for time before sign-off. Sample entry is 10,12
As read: 7,30
